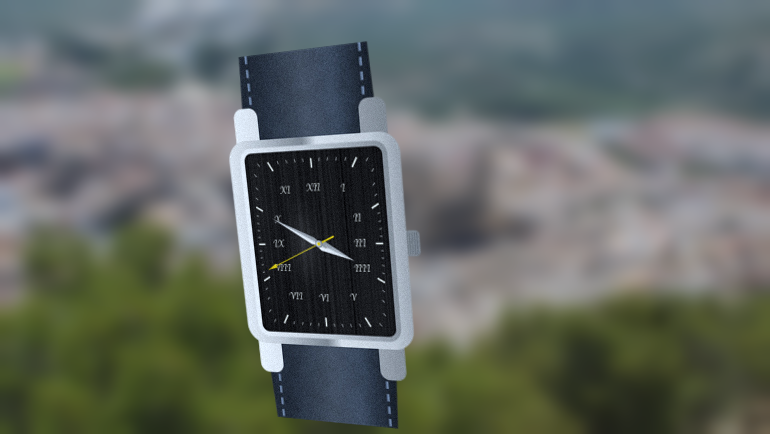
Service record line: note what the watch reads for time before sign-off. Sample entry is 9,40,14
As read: 3,49,41
